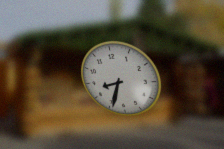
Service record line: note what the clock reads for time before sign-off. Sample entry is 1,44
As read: 8,34
